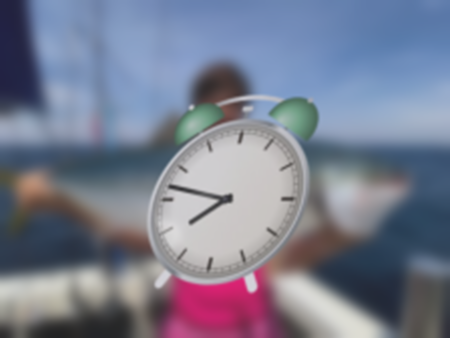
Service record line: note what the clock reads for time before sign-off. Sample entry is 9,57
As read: 7,47
